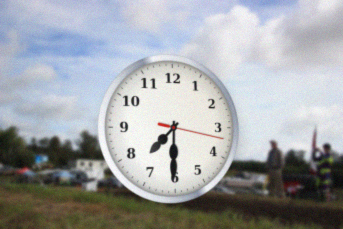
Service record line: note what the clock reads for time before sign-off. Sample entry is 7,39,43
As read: 7,30,17
